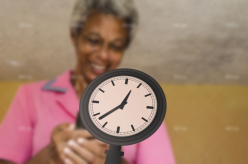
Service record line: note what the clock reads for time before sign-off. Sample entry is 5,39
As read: 12,38
